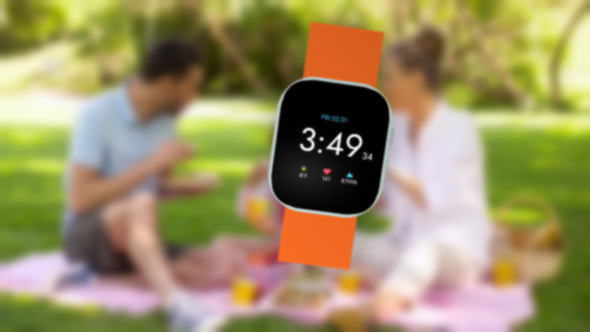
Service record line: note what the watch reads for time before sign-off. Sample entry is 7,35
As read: 3,49
